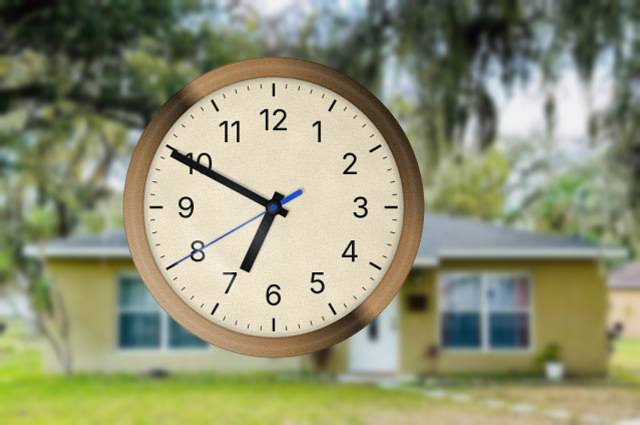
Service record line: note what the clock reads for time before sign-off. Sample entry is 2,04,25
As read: 6,49,40
